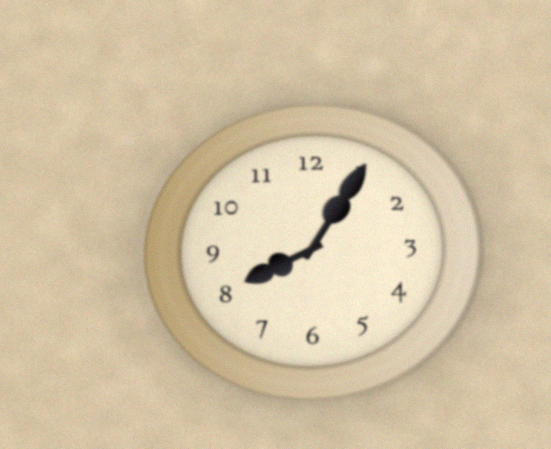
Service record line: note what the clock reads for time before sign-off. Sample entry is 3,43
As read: 8,05
